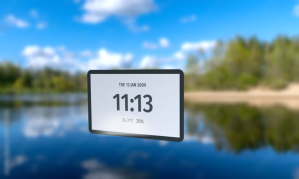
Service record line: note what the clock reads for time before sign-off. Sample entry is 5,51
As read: 11,13
